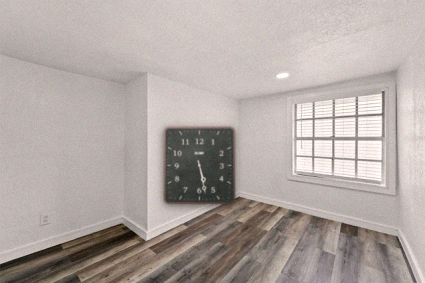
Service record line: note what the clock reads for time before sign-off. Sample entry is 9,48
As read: 5,28
